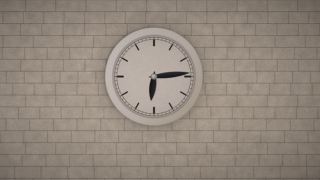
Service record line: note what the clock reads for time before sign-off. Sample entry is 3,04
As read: 6,14
